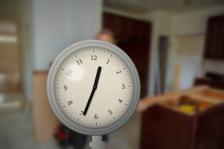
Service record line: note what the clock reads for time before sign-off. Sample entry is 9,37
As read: 12,34
